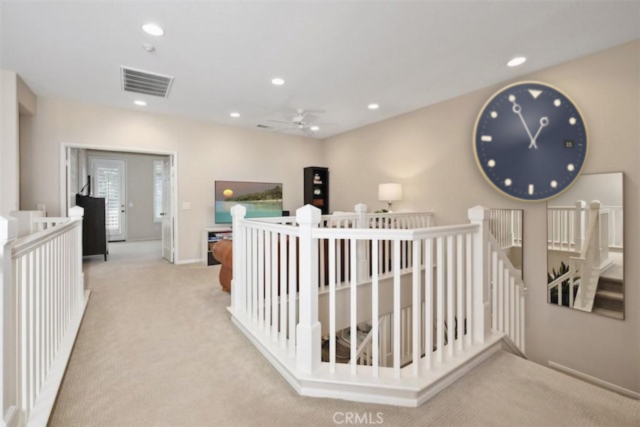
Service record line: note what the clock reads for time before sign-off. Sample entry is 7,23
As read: 12,55
